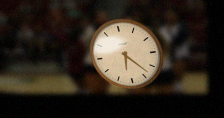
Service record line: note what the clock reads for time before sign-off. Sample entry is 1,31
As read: 6,23
